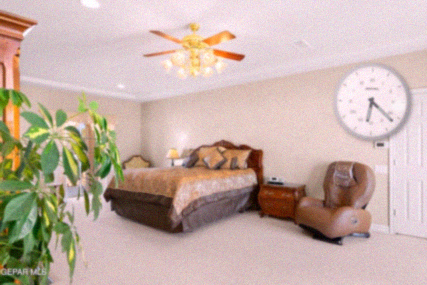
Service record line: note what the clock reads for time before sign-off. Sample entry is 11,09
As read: 6,22
